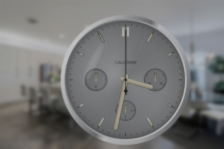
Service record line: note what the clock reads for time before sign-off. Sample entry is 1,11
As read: 3,32
